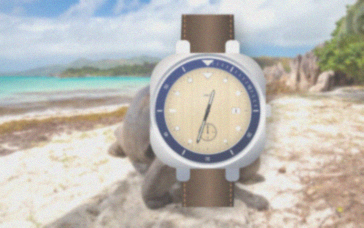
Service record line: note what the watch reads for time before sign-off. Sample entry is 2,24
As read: 12,33
